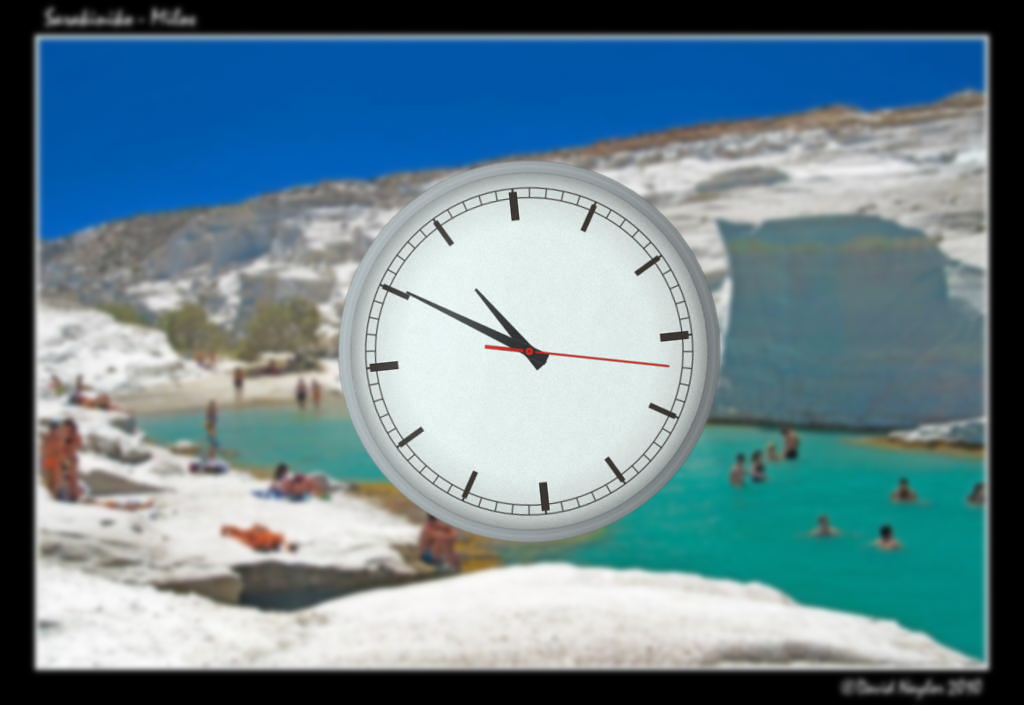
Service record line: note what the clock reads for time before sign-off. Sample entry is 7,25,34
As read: 10,50,17
